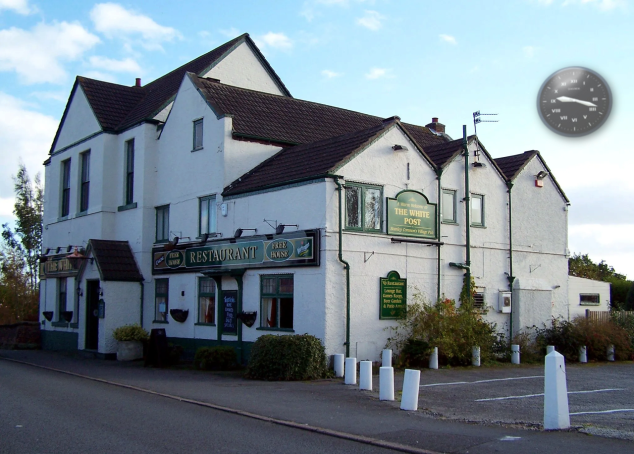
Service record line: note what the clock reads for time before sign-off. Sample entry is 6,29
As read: 9,18
